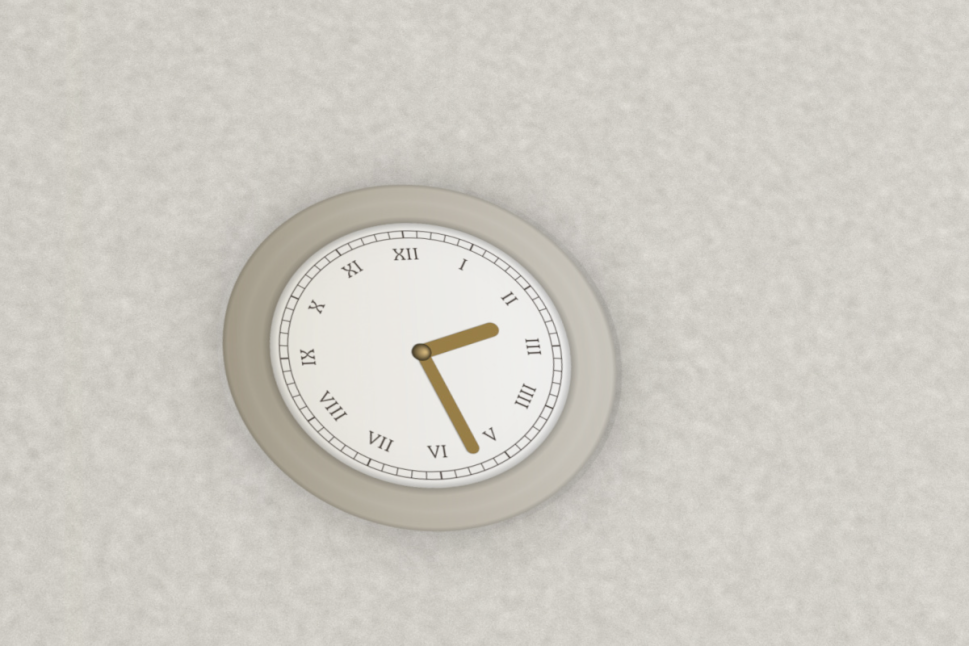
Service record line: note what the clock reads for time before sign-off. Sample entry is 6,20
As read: 2,27
